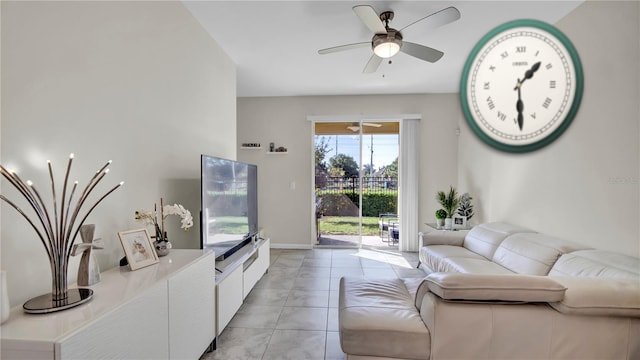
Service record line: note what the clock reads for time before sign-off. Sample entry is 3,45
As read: 1,29
